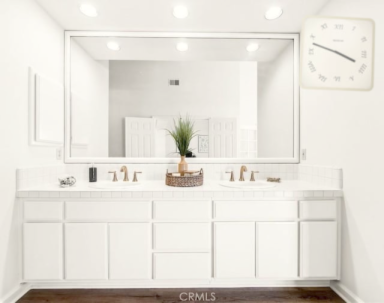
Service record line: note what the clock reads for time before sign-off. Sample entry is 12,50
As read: 3,48
